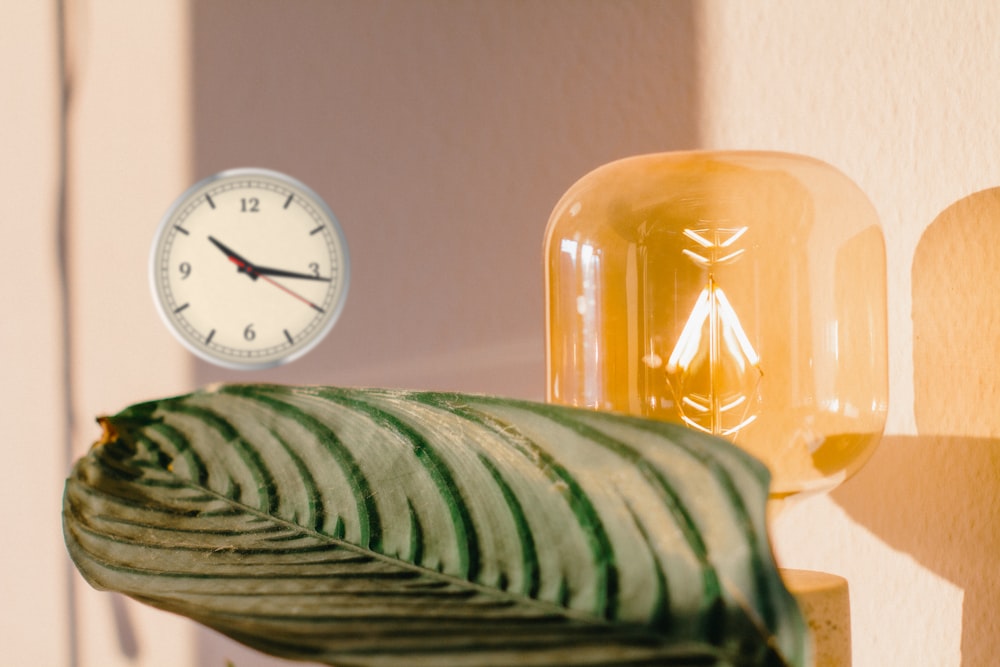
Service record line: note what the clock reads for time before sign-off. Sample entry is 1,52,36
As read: 10,16,20
